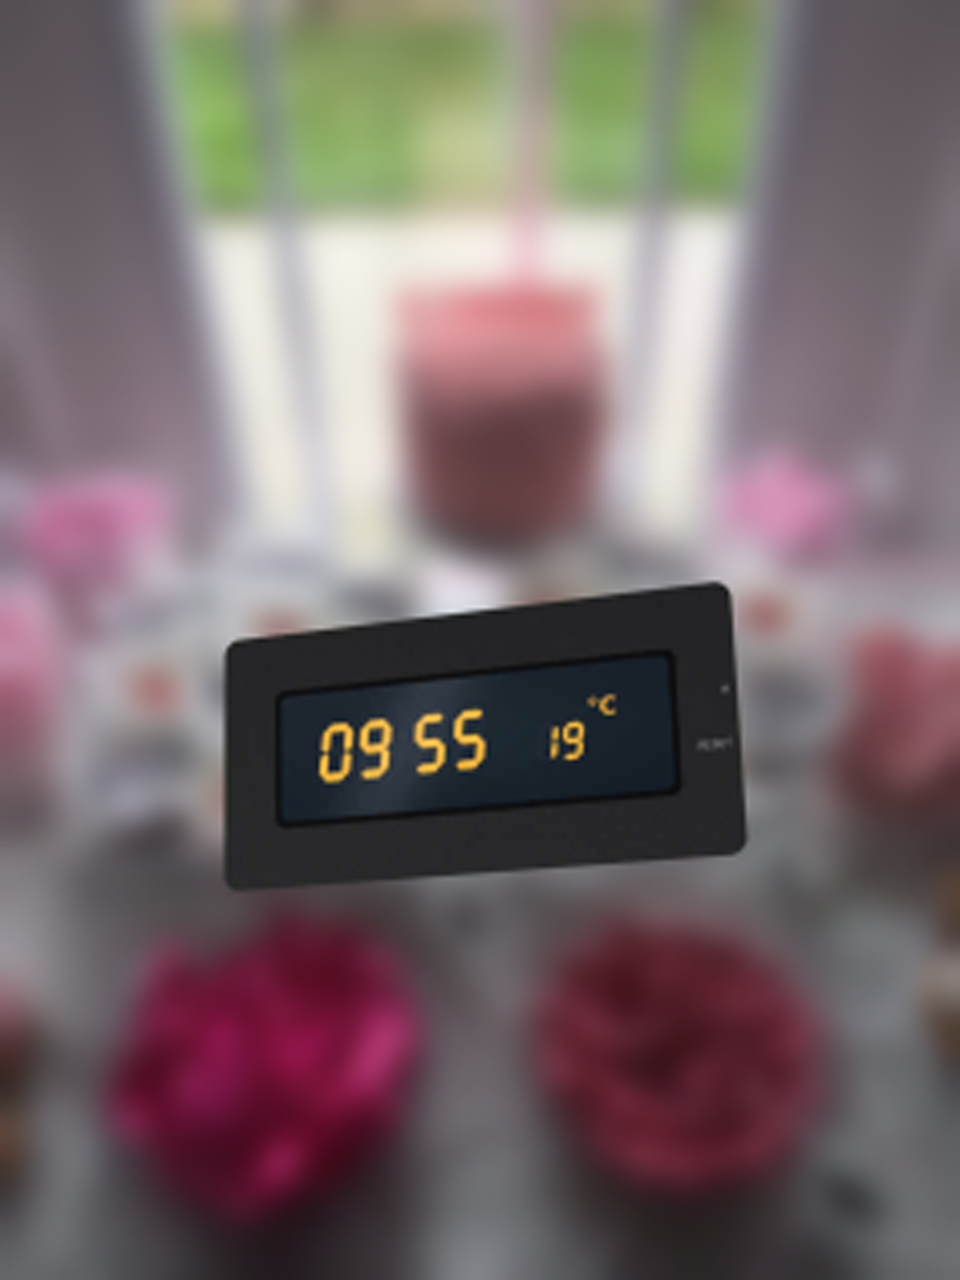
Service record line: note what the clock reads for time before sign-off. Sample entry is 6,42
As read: 9,55
